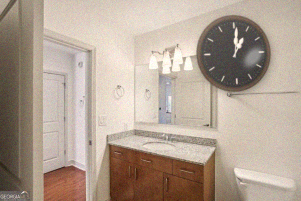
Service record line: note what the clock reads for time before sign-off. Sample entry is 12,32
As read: 1,01
